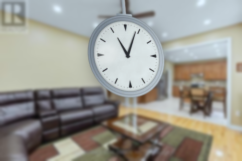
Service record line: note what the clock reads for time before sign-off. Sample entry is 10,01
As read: 11,04
